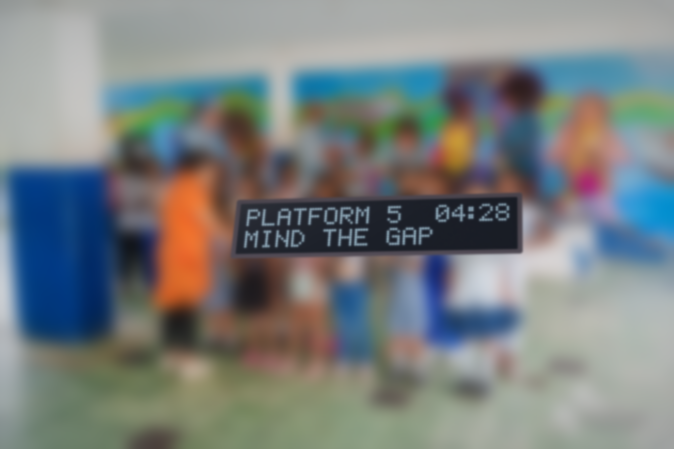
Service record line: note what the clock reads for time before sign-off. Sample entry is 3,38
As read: 4,28
